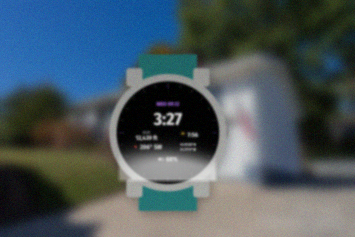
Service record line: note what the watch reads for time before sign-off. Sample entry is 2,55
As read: 3,27
